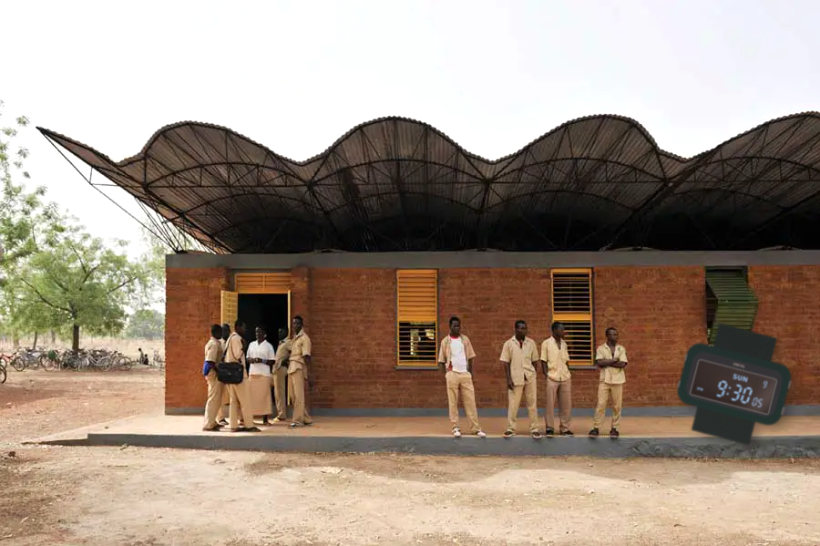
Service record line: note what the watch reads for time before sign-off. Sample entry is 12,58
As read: 9,30
